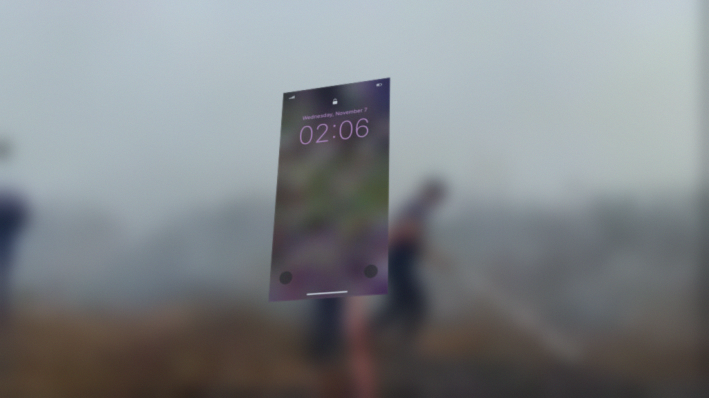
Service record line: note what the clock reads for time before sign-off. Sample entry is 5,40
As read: 2,06
